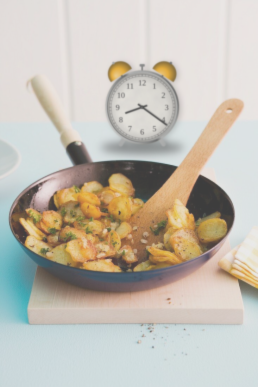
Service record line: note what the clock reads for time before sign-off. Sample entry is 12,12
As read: 8,21
